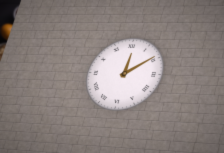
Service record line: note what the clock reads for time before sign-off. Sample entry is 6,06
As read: 12,09
